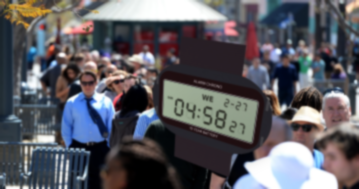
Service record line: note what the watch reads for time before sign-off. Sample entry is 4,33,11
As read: 4,58,27
